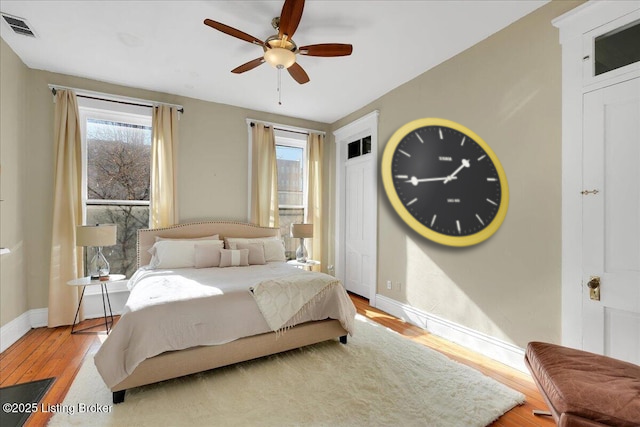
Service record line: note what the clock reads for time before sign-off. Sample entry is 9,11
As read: 1,44
